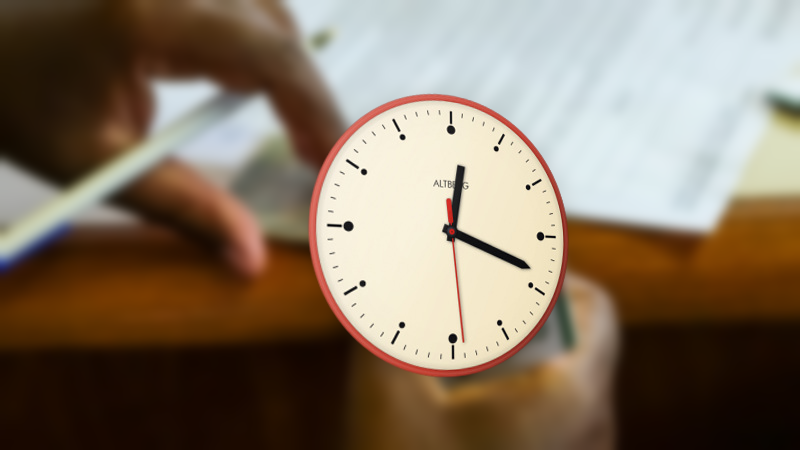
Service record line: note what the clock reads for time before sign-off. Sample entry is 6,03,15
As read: 12,18,29
